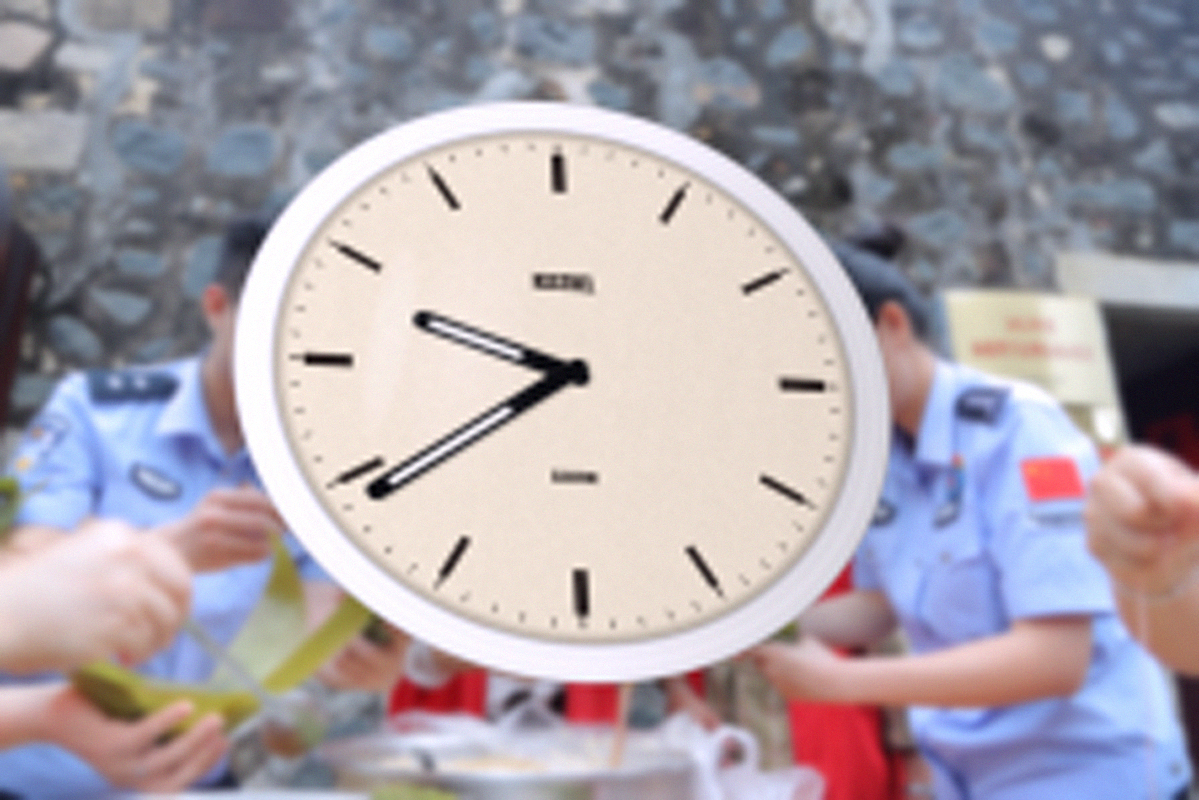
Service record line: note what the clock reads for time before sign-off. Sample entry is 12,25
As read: 9,39
